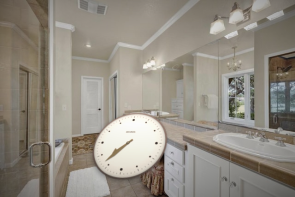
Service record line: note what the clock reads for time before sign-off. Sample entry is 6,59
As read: 7,37
